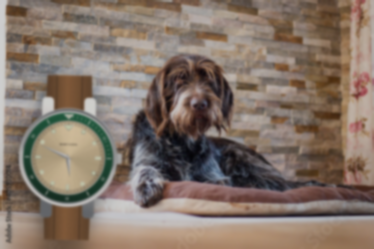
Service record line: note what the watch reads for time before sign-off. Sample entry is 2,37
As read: 5,49
